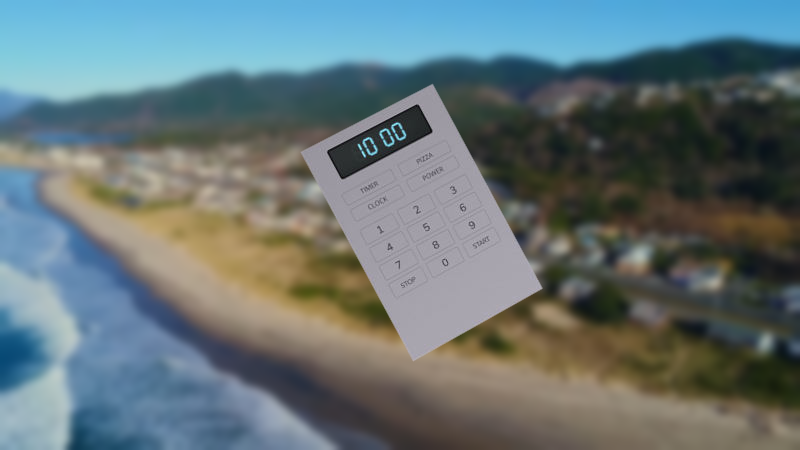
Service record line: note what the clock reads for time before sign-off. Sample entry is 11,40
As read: 10,00
